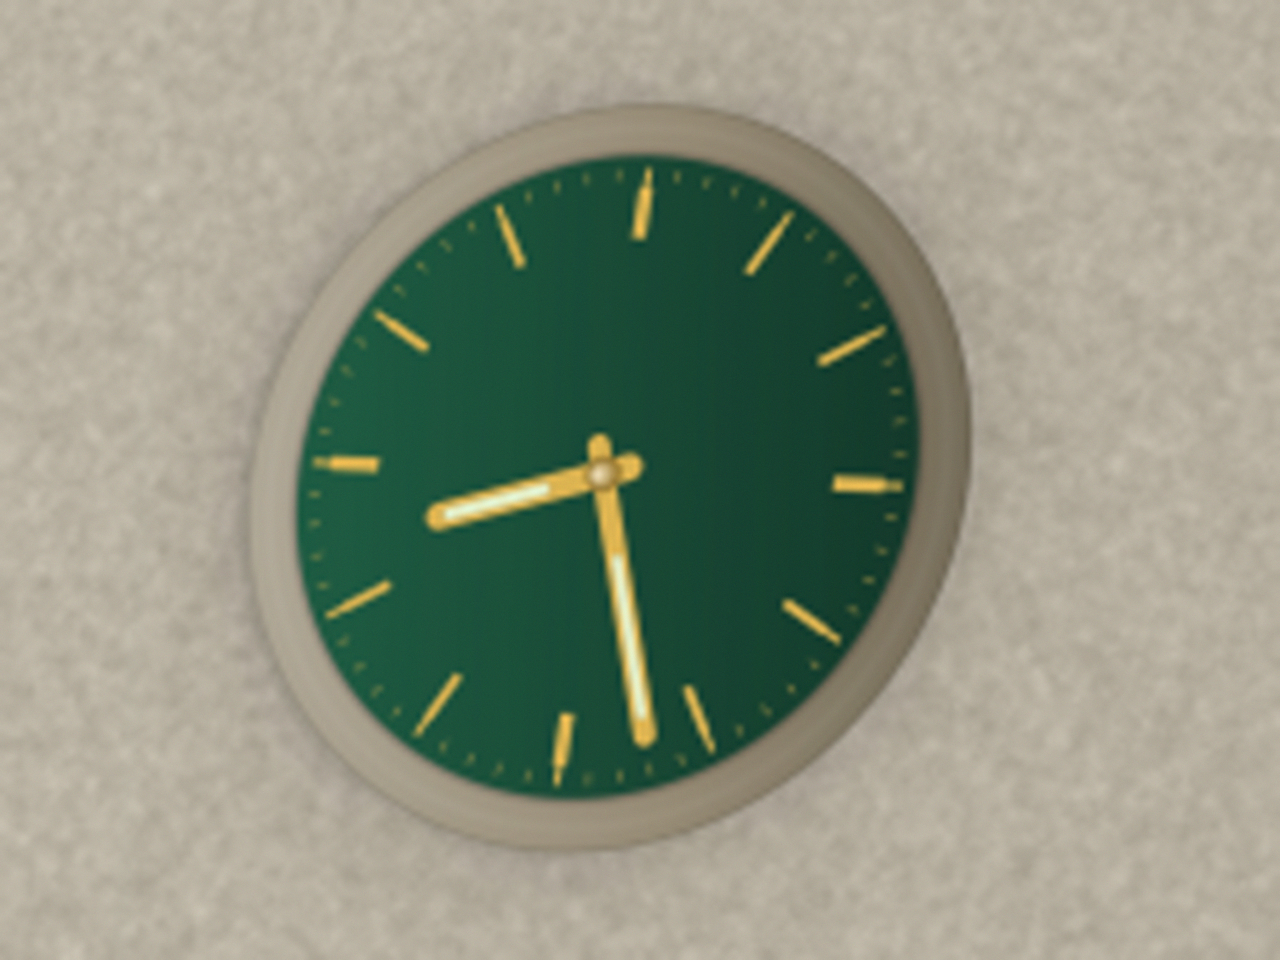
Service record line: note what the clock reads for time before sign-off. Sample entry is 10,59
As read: 8,27
